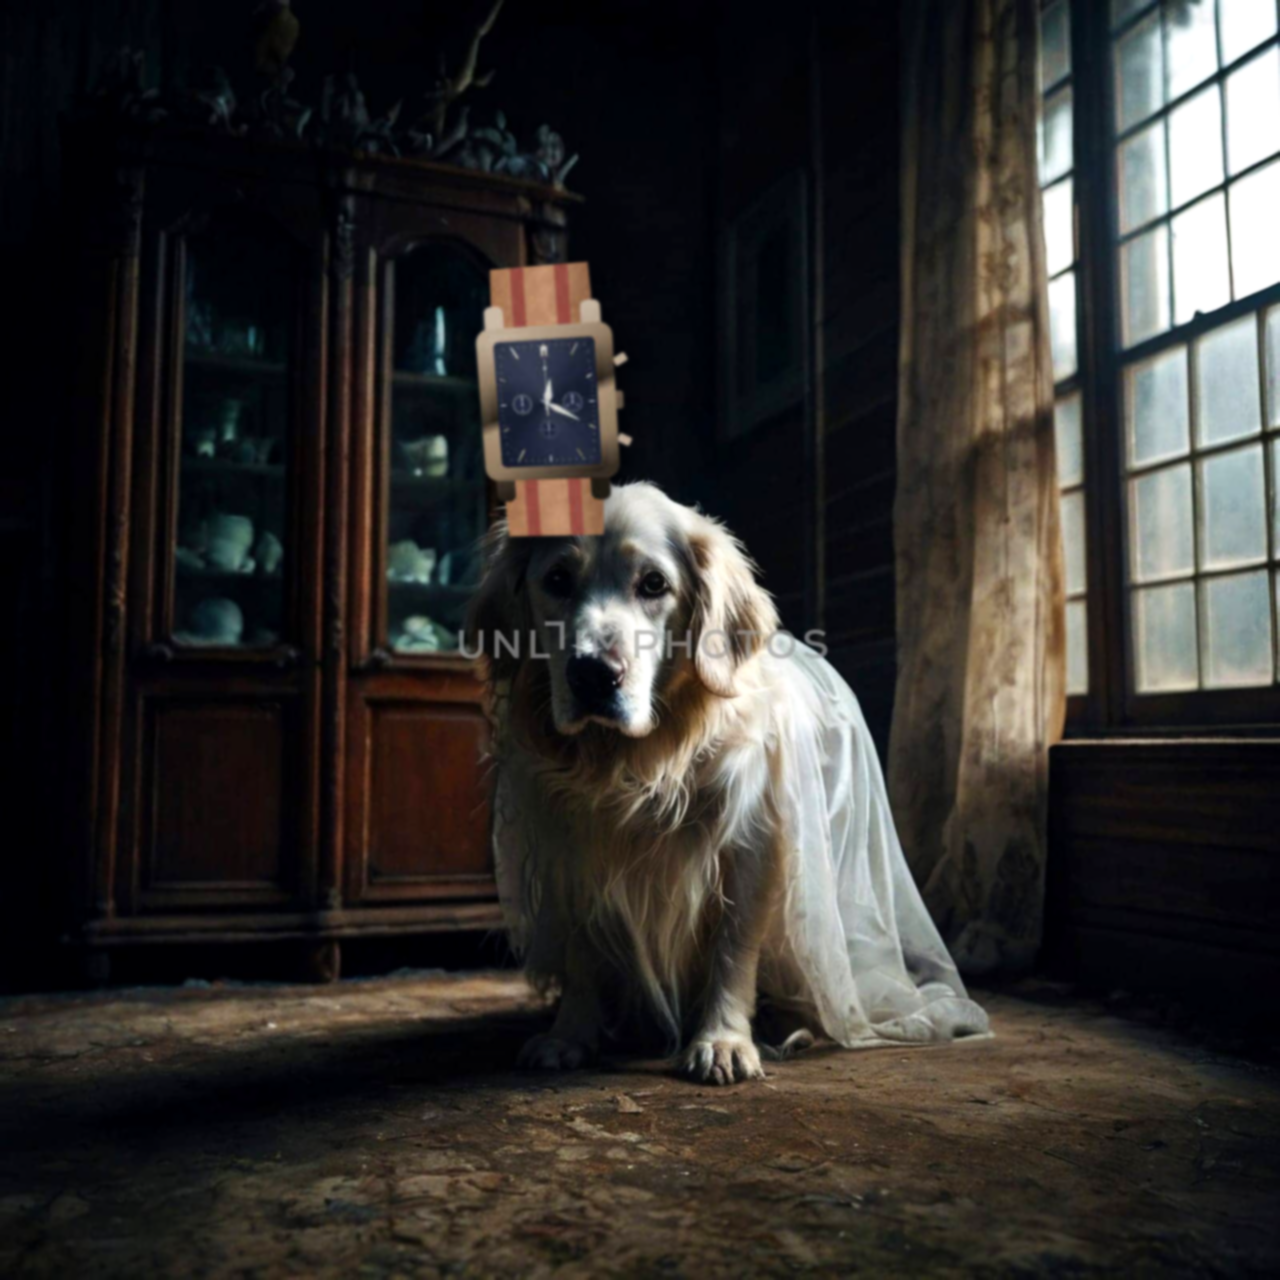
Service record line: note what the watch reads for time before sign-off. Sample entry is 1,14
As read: 12,20
